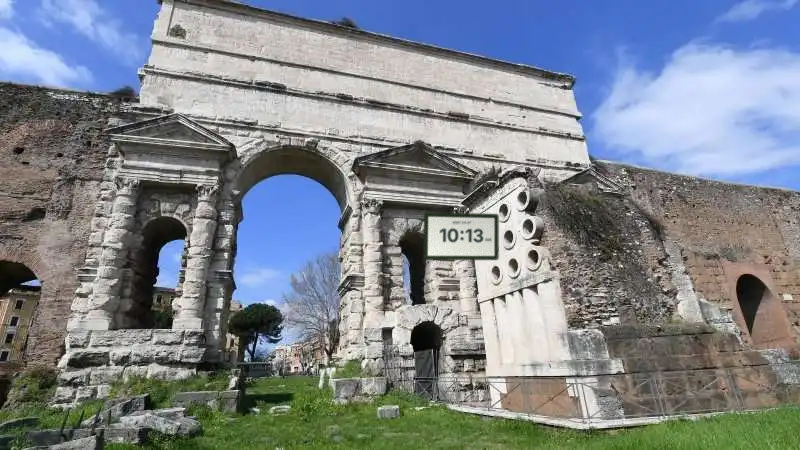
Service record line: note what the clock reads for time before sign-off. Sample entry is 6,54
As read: 10,13
